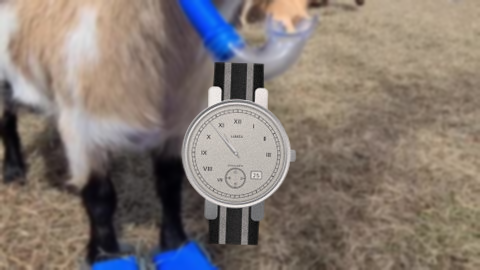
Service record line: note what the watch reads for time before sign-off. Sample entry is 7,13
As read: 10,53
